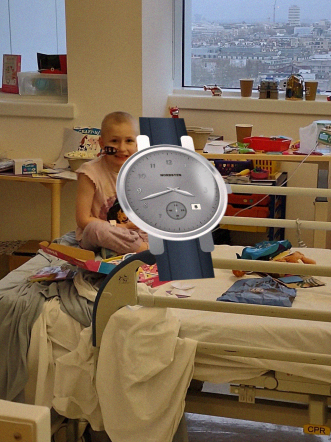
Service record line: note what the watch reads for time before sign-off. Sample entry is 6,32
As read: 3,42
